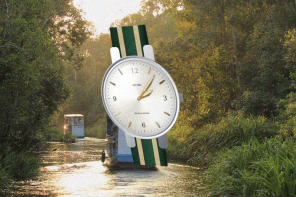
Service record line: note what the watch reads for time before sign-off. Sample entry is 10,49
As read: 2,07
